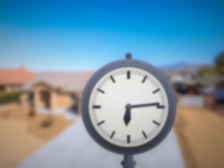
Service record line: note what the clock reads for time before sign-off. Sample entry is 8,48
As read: 6,14
